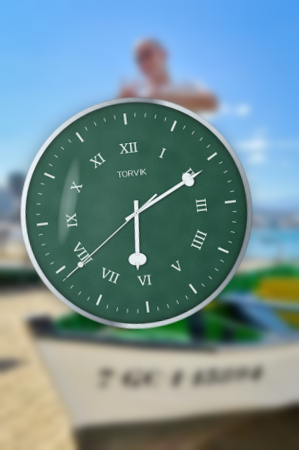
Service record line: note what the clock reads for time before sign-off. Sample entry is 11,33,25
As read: 6,10,39
